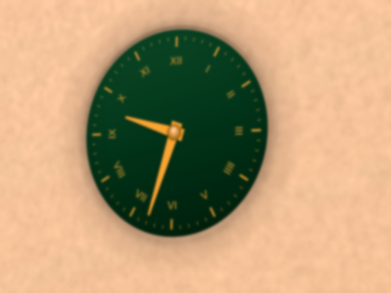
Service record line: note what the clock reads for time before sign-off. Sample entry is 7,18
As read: 9,33
